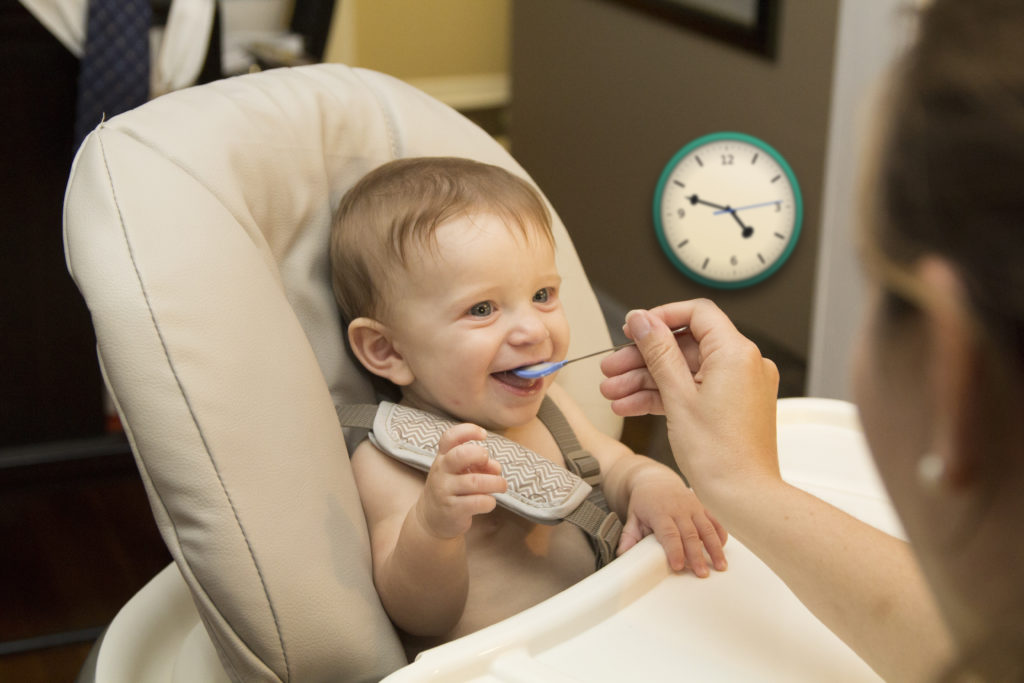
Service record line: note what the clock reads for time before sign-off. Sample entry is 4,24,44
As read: 4,48,14
